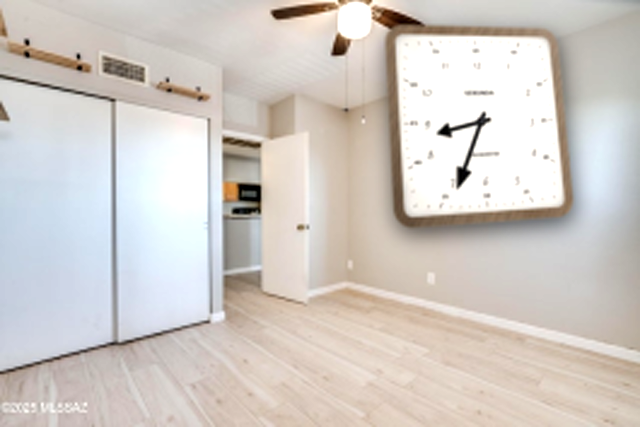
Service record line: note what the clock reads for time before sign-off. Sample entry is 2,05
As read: 8,34
